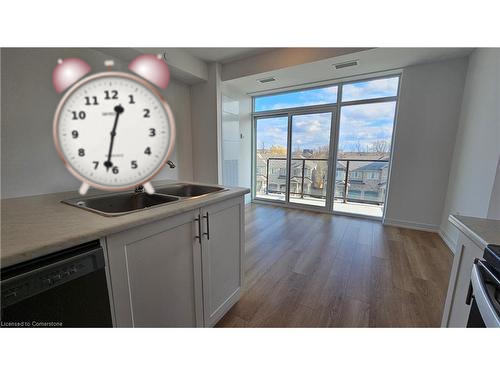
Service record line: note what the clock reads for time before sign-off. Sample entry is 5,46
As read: 12,32
